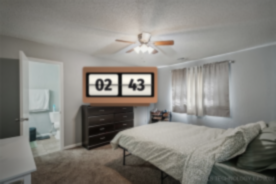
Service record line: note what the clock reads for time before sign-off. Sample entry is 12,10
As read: 2,43
